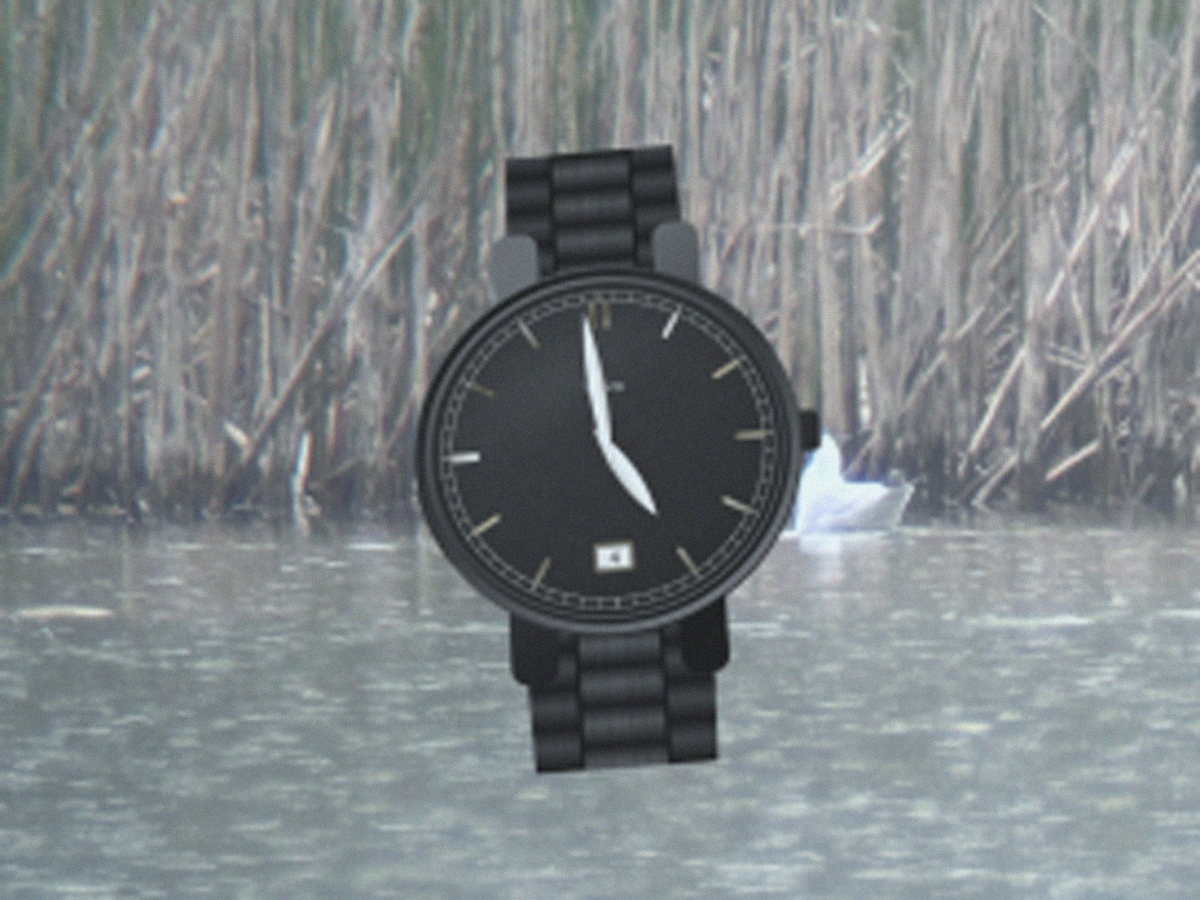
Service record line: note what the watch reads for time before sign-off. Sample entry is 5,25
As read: 4,59
